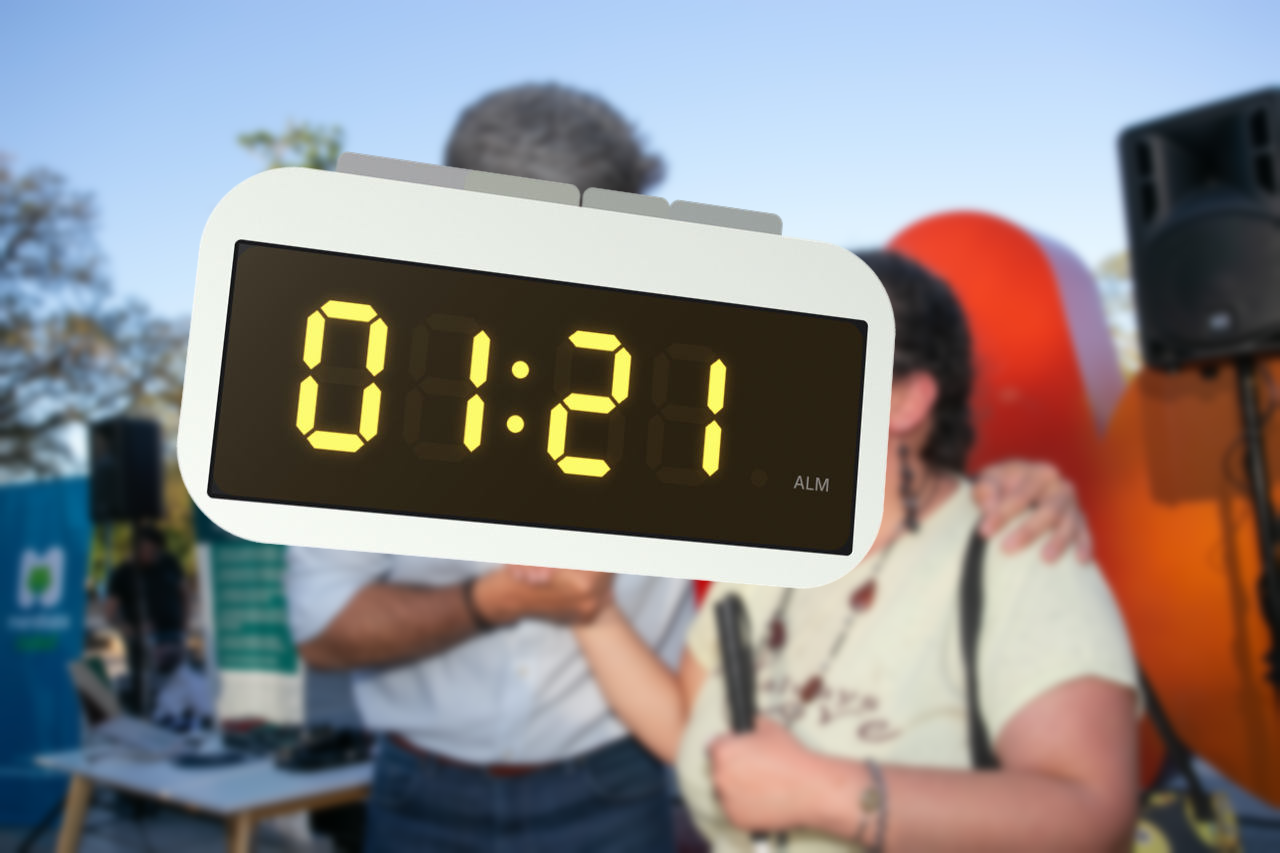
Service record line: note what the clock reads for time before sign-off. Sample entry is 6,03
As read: 1,21
